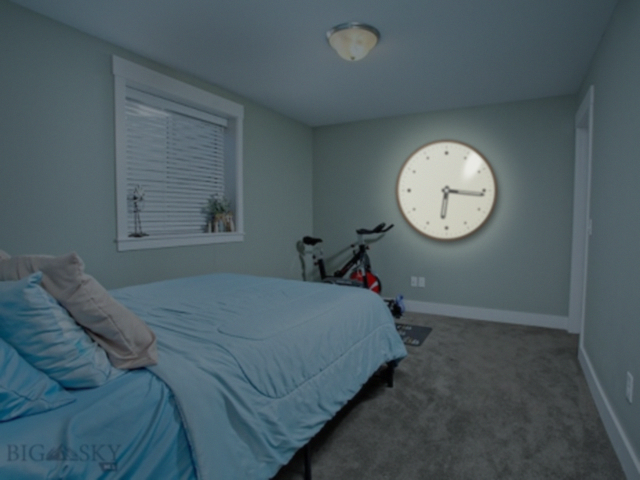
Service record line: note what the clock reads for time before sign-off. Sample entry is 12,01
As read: 6,16
